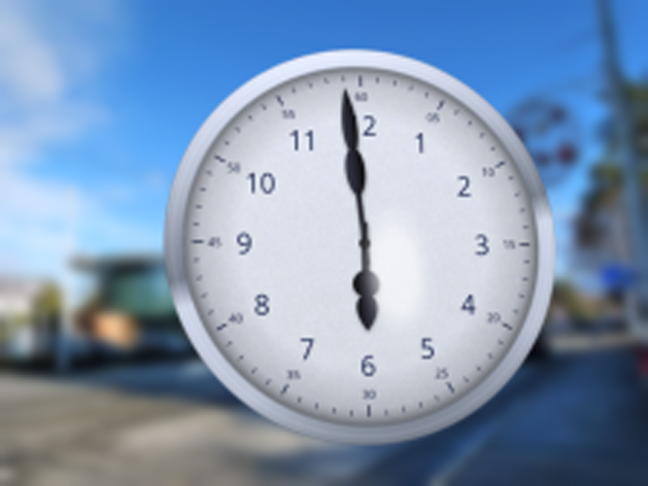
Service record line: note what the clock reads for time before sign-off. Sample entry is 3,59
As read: 5,59
